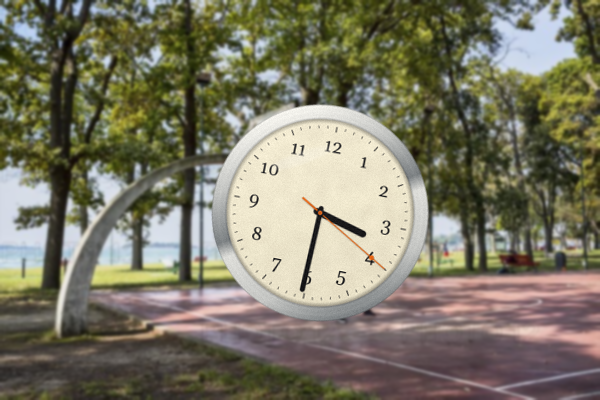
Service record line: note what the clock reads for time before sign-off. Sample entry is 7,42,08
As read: 3,30,20
